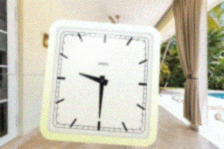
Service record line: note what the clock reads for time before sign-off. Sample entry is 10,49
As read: 9,30
